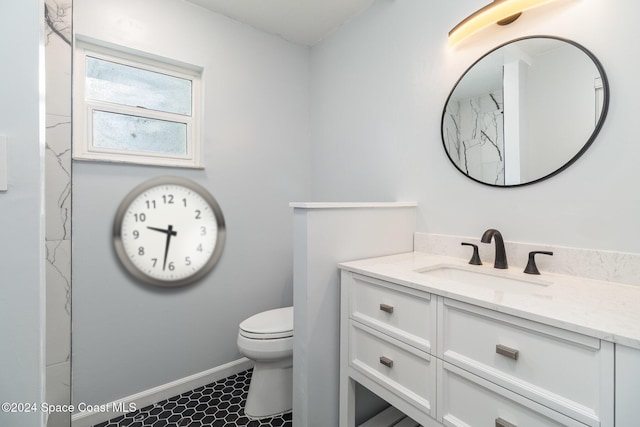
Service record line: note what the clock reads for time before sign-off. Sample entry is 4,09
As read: 9,32
